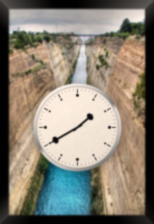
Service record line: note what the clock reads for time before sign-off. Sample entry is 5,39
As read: 1,40
